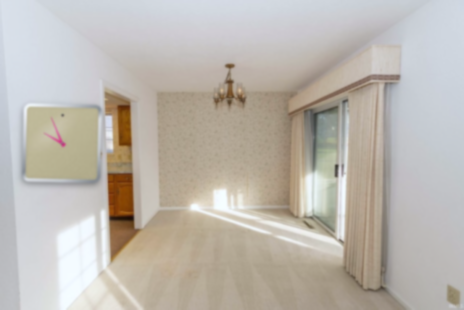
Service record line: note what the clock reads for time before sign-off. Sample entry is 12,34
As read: 9,56
